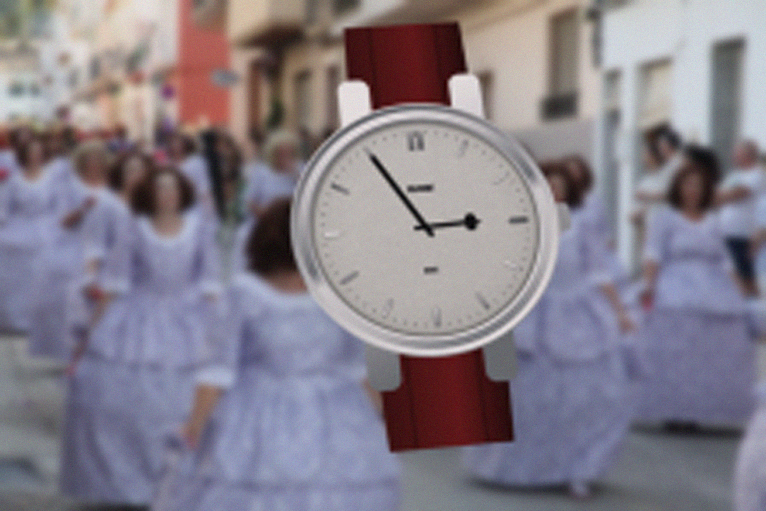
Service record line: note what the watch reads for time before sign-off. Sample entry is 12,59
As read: 2,55
